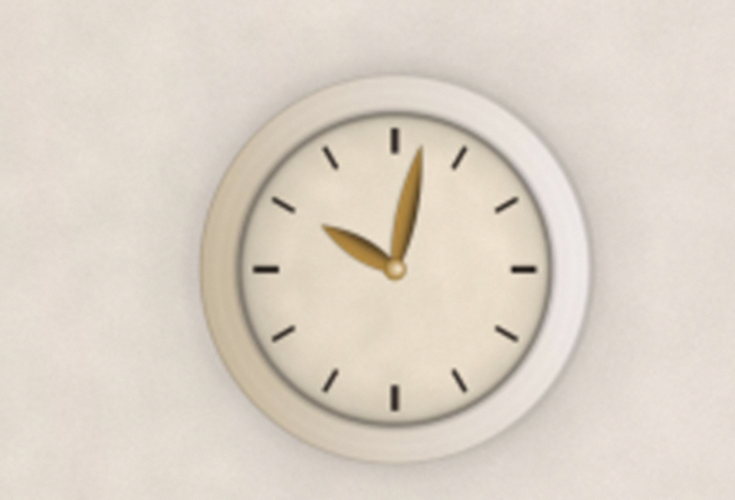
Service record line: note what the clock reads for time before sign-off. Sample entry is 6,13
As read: 10,02
